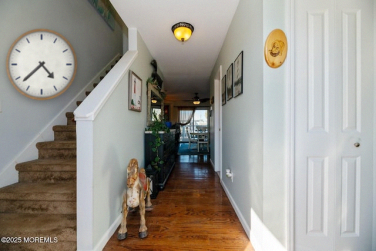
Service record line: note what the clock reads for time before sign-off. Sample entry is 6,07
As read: 4,38
